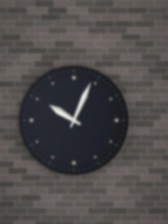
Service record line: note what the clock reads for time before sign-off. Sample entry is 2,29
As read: 10,04
